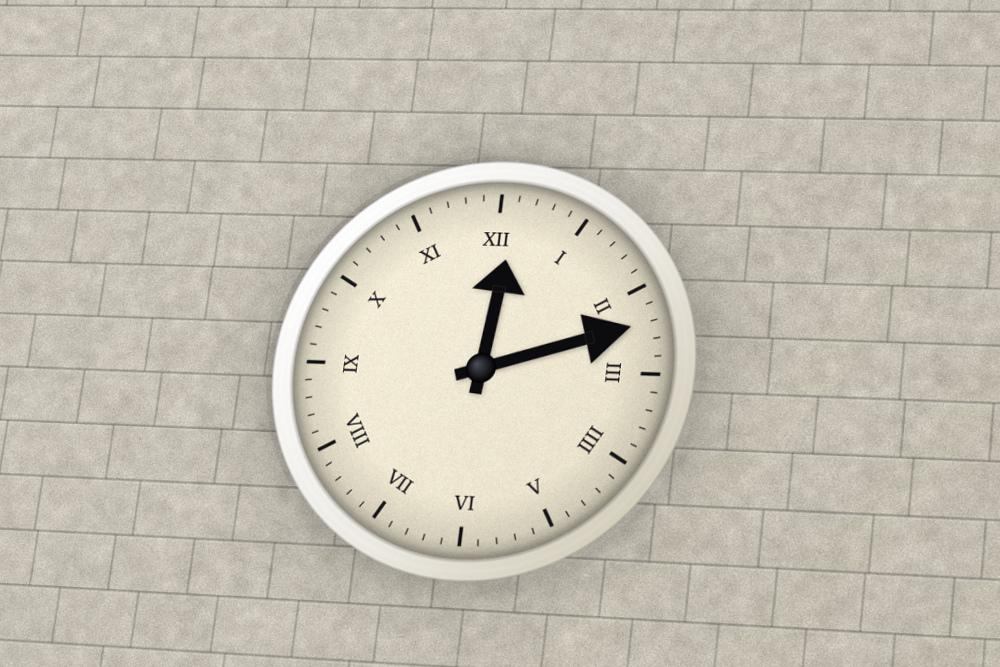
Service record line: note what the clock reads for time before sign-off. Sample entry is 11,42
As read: 12,12
